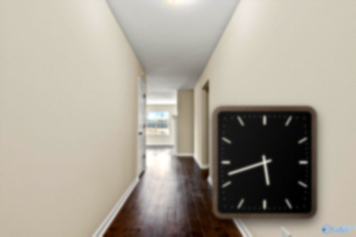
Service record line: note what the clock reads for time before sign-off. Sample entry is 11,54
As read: 5,42
